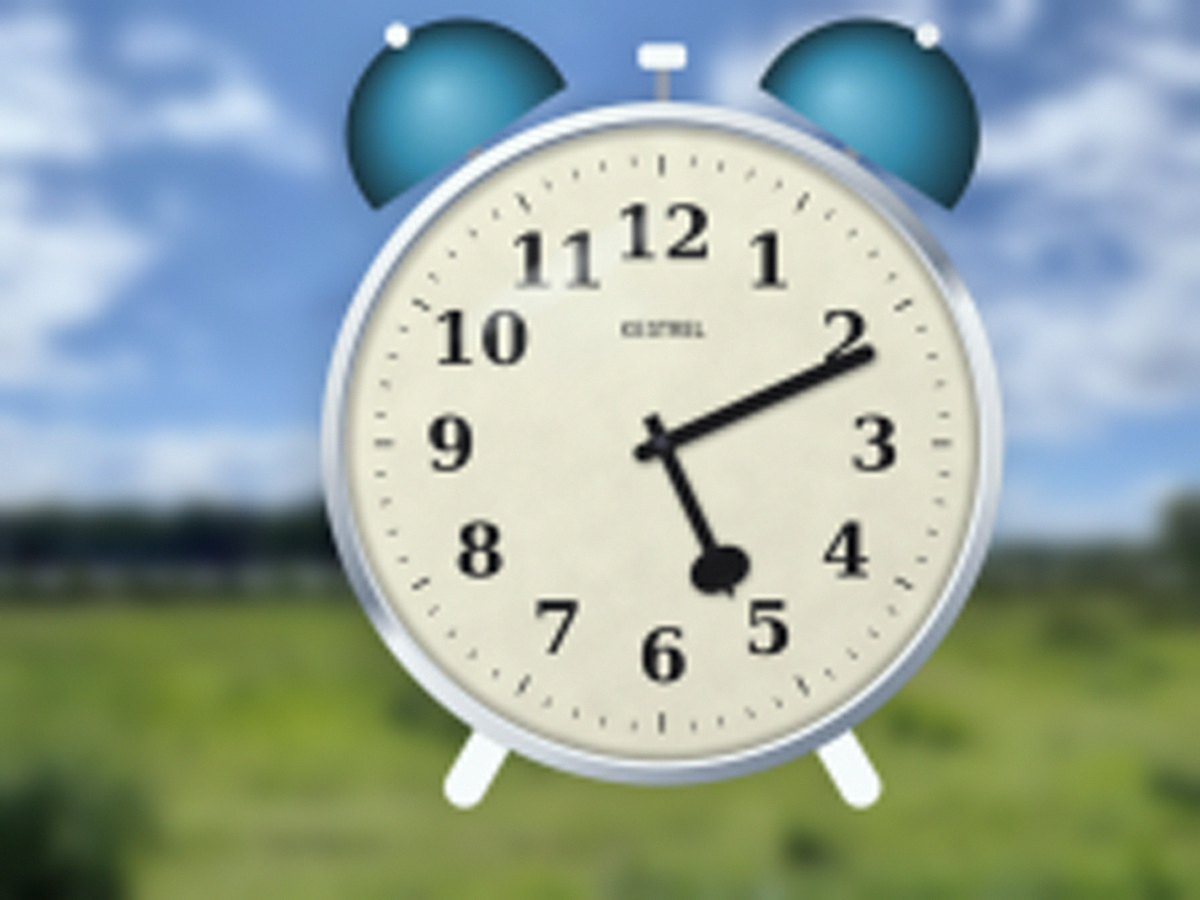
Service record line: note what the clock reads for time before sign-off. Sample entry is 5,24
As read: 5,11
